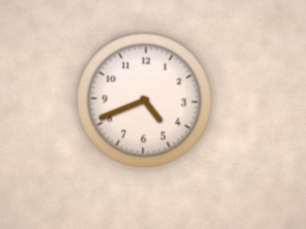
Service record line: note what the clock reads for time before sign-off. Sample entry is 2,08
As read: 4,41
